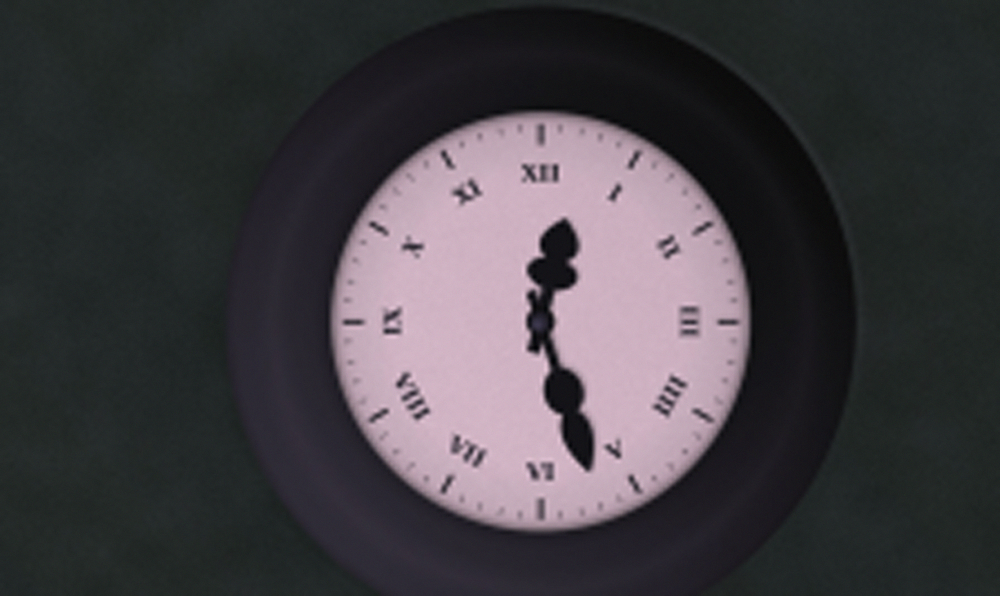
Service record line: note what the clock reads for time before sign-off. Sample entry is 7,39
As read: 12,27
